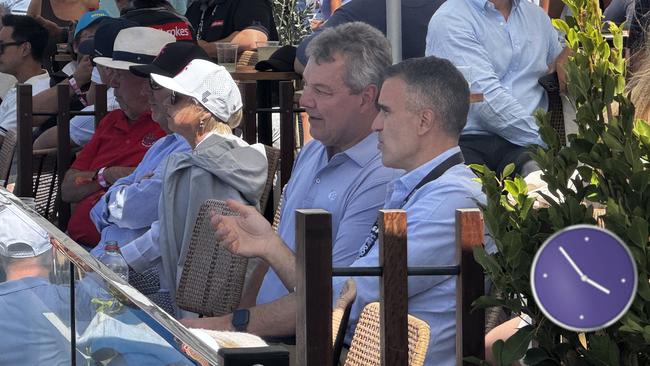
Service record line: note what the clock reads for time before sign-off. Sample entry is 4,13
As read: 3,53
